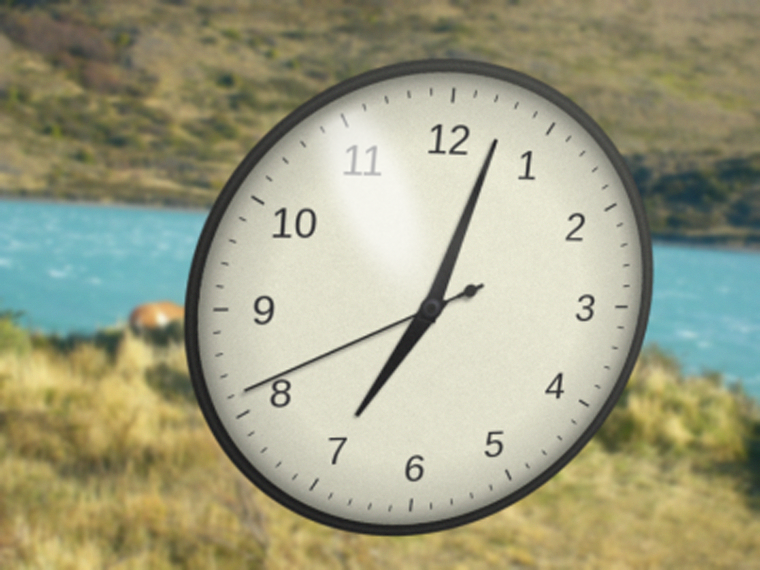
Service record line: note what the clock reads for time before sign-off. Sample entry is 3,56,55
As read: 7,02,41
